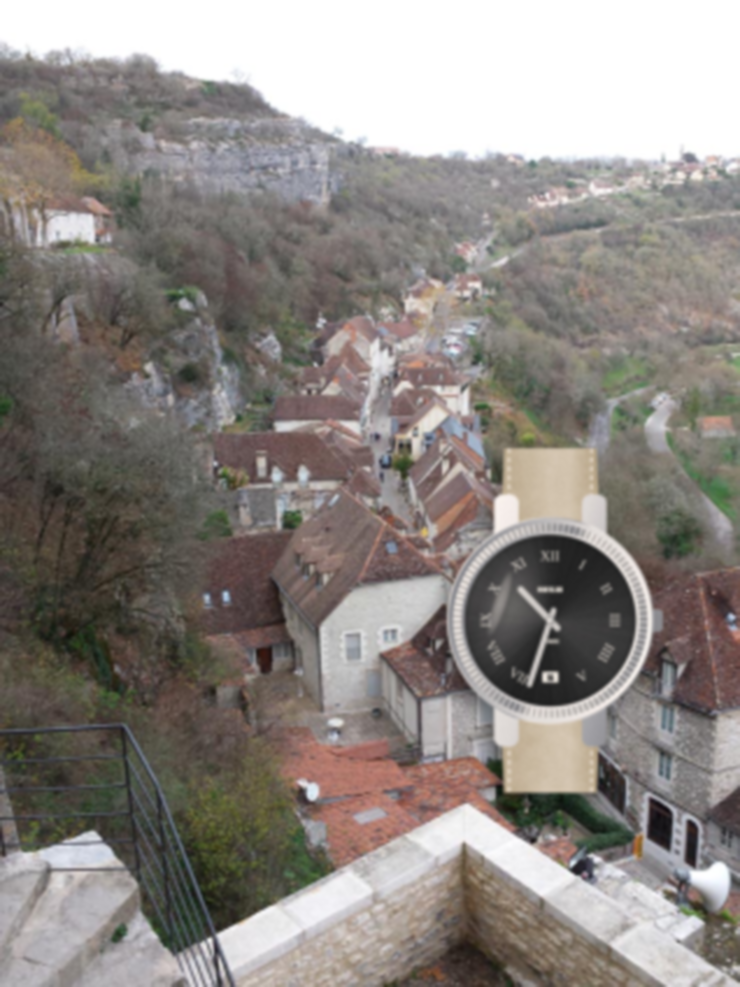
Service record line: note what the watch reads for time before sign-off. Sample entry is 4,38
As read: 10,33
